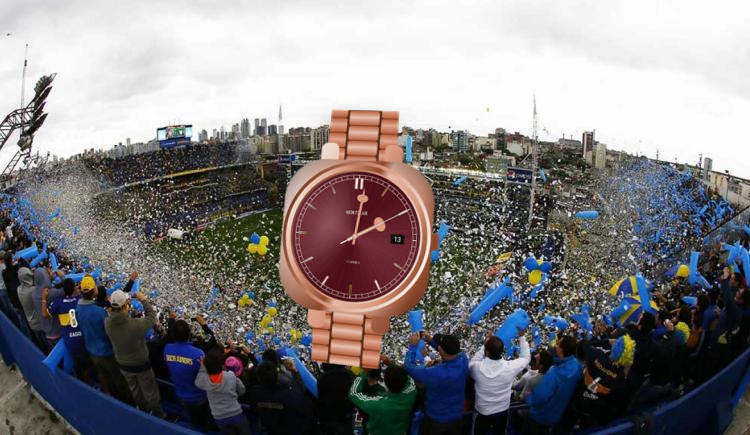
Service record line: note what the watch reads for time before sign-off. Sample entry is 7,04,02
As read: 2,01,10
